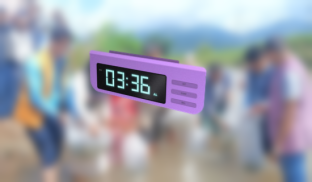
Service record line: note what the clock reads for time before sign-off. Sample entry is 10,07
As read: 3,36
